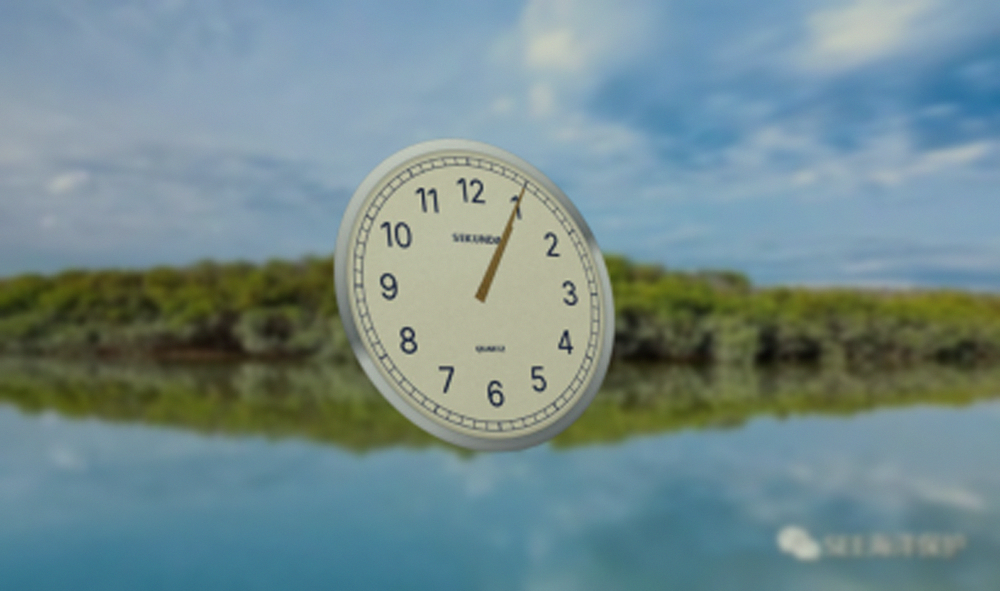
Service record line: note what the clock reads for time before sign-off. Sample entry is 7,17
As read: 1,05
